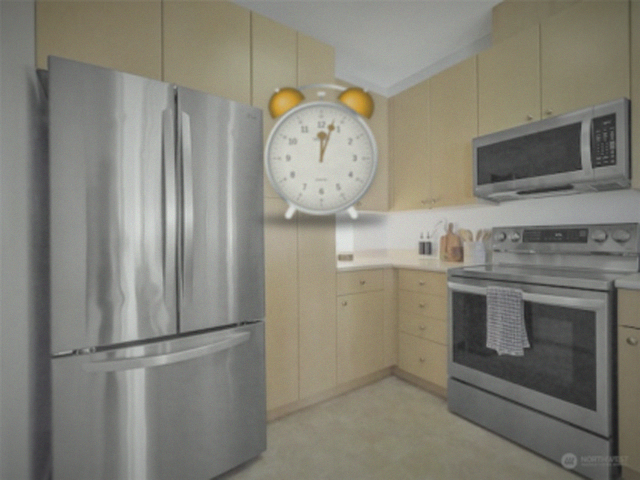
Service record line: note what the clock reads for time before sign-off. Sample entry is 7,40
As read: 12,03
